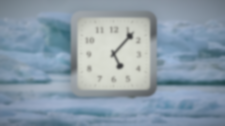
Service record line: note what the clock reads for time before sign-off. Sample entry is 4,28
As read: 5,07
